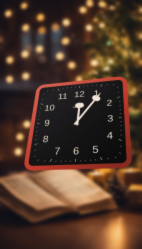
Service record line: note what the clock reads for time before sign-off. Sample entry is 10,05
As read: 12,06
